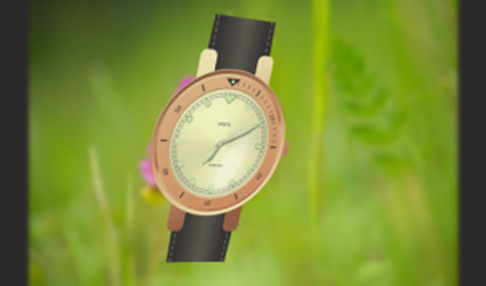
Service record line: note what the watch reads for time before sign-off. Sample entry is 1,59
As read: 7,10
